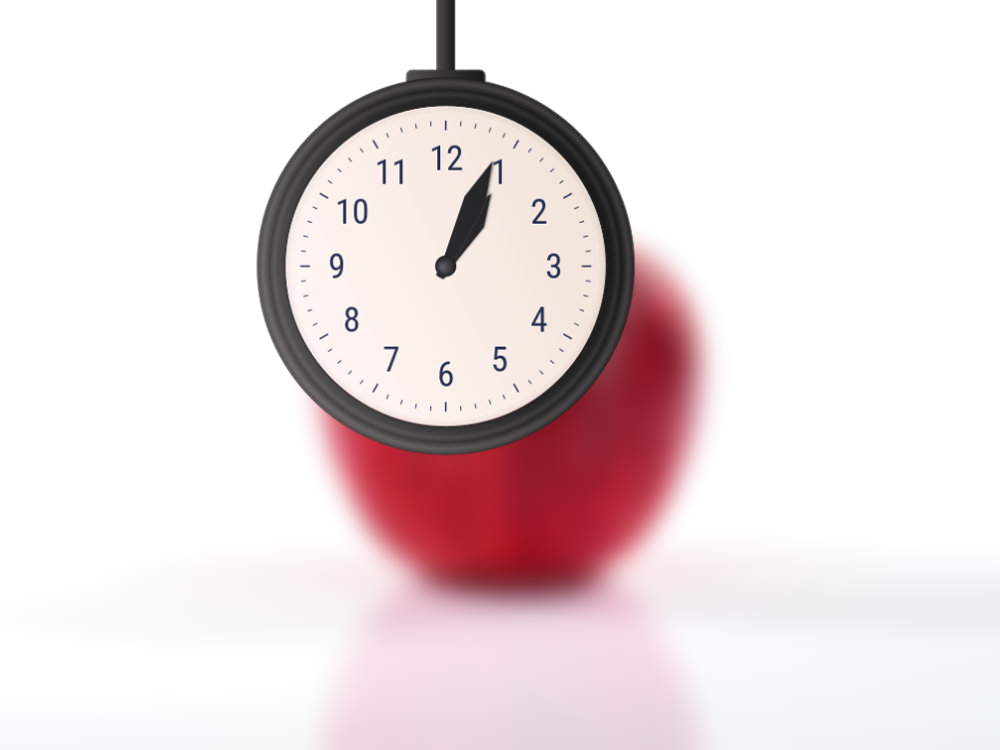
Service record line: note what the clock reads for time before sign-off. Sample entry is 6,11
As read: 1,04
